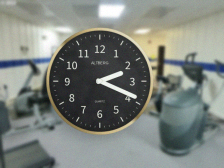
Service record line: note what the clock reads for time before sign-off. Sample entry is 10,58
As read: 2,19
